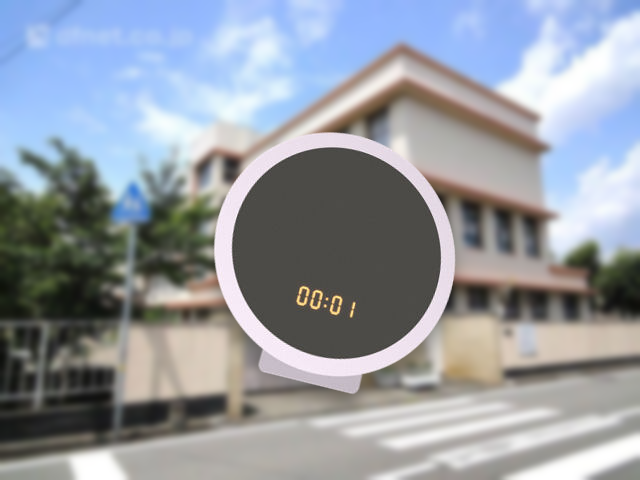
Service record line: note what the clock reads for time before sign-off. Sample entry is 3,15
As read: 0,01
